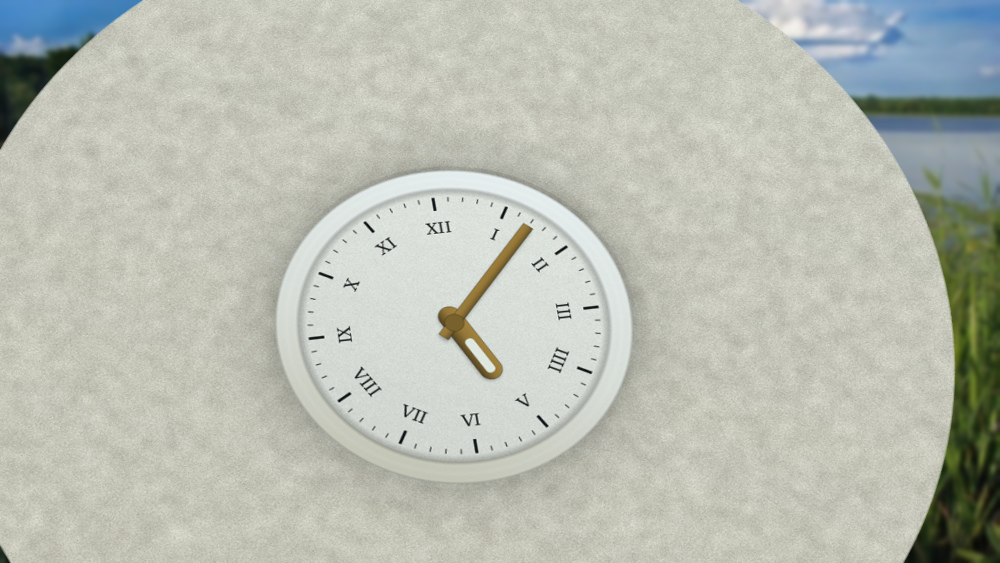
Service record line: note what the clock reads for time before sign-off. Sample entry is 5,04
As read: 5,07
